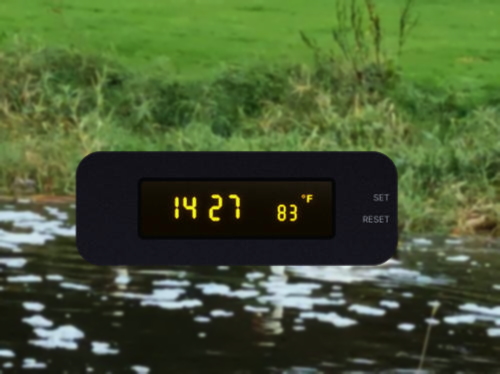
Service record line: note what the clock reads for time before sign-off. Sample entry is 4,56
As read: 14,27
